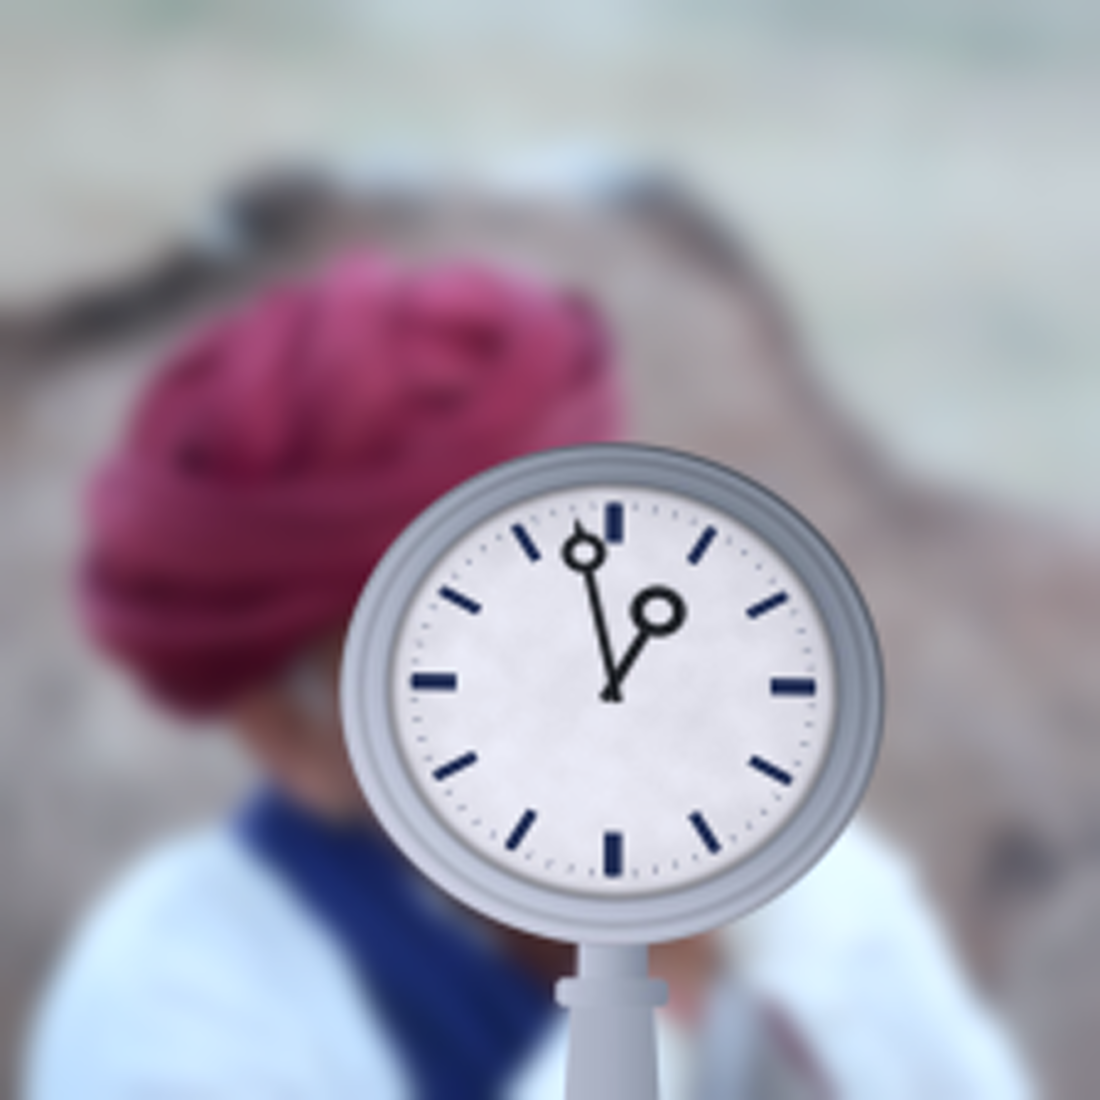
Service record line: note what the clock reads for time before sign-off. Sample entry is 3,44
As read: 12,58
